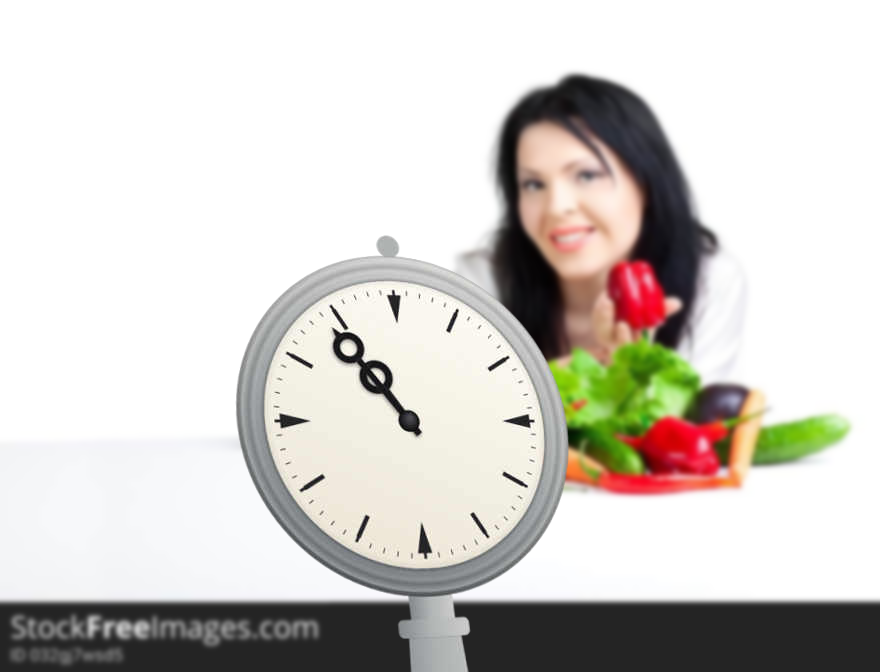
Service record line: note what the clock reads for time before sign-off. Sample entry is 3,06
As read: 10,54
